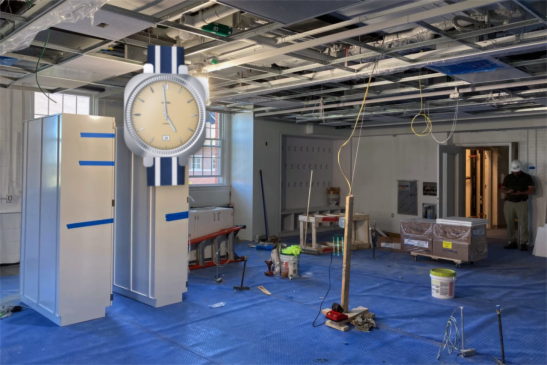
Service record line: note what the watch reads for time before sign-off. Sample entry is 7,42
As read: 4,59
